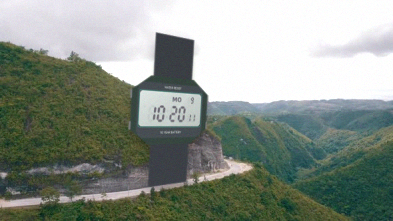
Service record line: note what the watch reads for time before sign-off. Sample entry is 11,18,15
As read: 10,20,11
